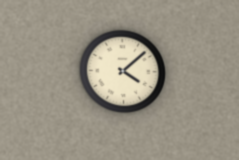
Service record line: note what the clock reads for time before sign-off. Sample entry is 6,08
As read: 4,08
